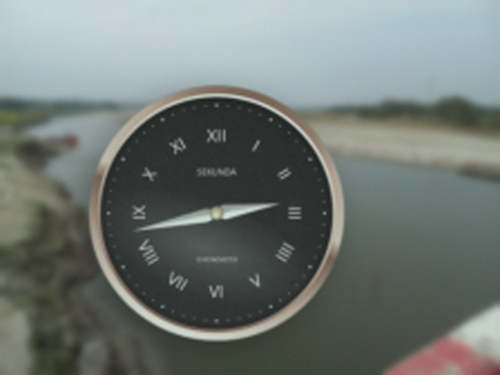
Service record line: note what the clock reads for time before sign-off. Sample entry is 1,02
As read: 2,43
